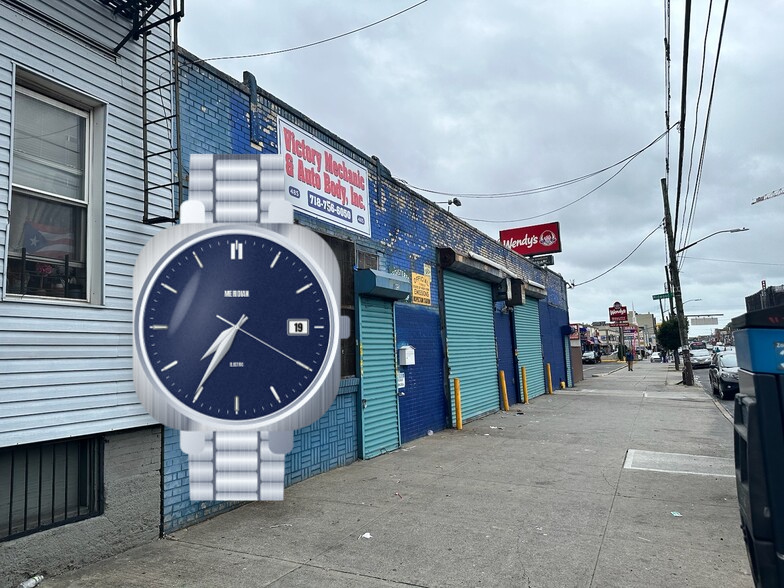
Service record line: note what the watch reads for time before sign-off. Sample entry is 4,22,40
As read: 7,35,20
